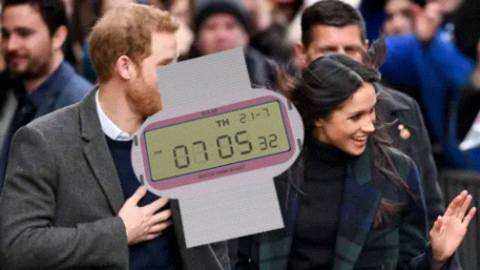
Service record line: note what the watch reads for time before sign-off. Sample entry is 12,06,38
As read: 7,05,32
